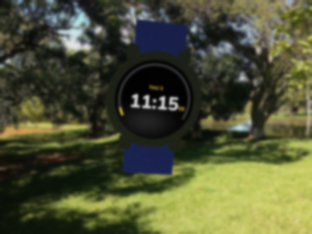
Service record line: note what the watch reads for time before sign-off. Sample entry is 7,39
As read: 11,15
